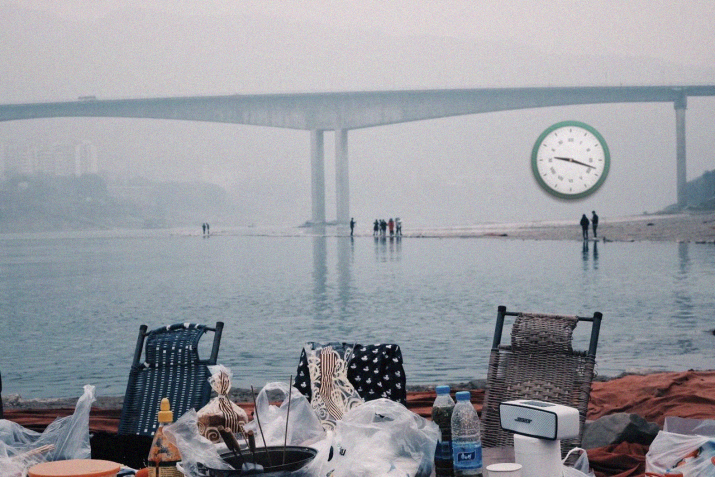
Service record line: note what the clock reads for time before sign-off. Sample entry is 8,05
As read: 9,18
